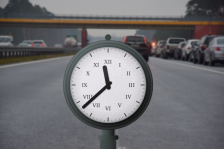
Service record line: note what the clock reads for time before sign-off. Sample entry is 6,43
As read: 11,38
